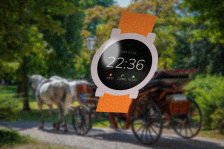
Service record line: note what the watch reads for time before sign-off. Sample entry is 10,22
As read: 22,36
